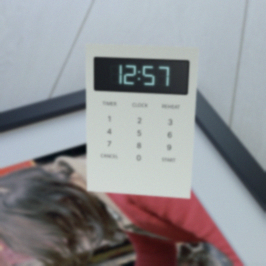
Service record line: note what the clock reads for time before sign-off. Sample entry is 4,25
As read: 12,57
